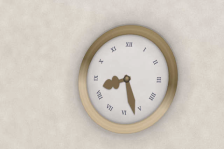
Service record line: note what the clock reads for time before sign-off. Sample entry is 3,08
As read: 8,27
